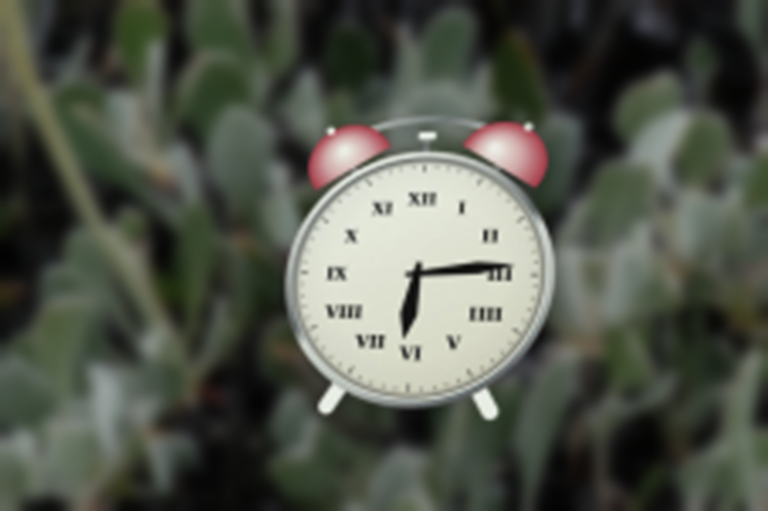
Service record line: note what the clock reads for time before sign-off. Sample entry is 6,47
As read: 6,14
